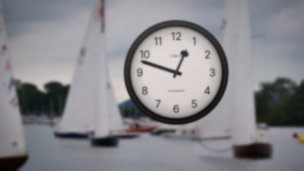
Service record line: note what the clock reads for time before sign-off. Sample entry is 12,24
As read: 12,48
